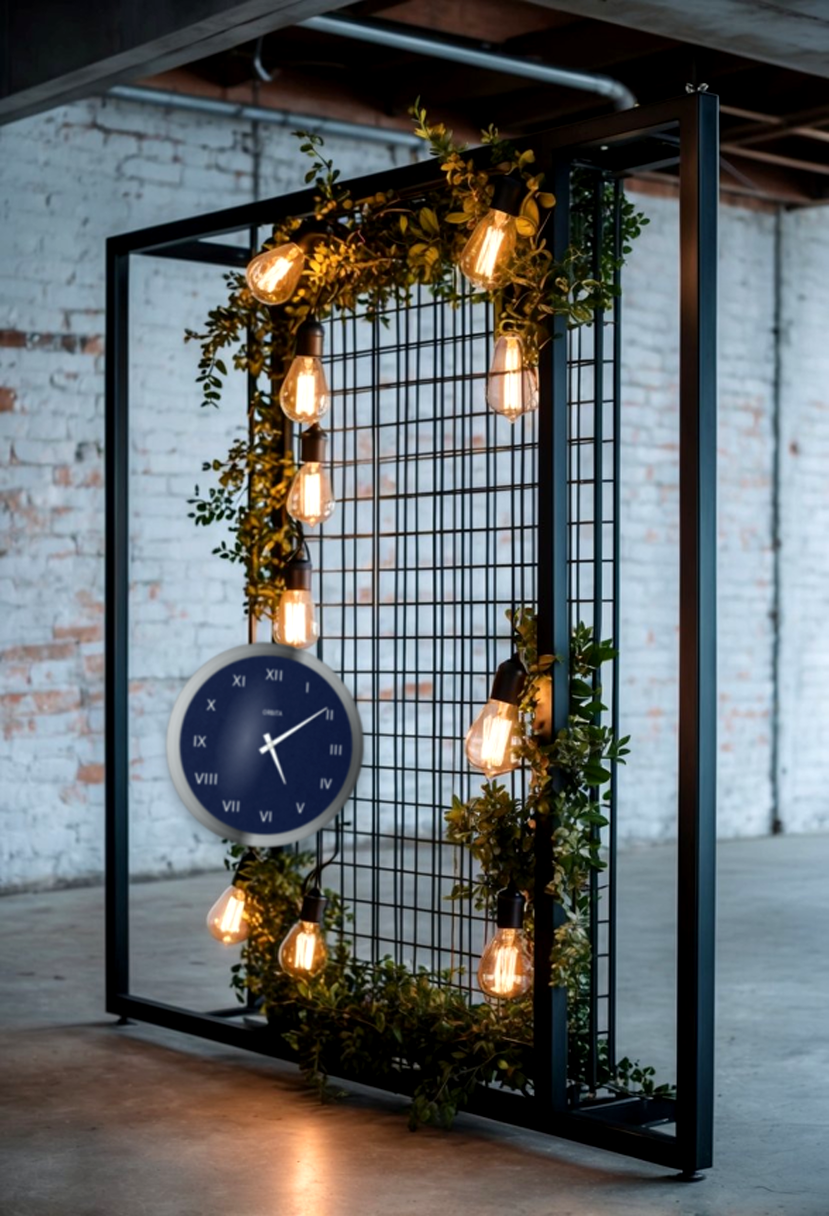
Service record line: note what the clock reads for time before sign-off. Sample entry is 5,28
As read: 5,09
